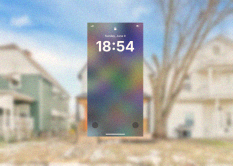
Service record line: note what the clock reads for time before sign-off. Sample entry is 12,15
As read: 18,54
